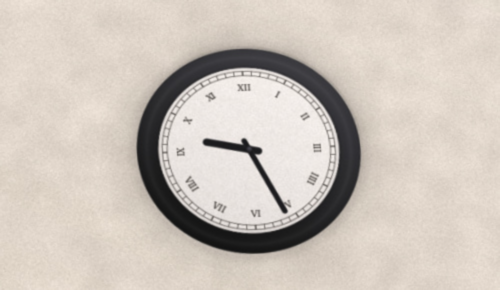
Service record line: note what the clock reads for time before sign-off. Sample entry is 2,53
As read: 9,26
